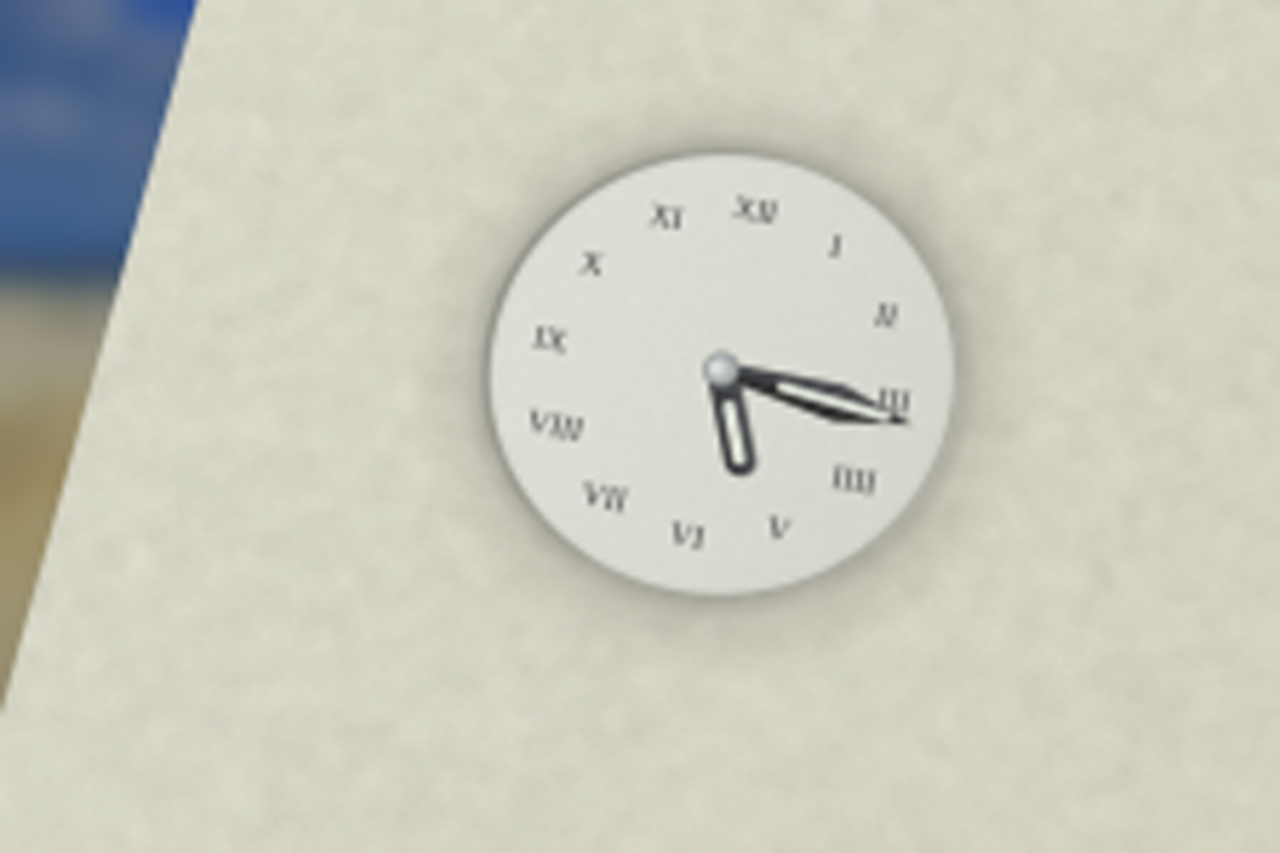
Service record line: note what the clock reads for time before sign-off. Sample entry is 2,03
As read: 5,16
